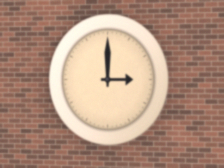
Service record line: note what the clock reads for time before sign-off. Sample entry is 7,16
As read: 3,00
